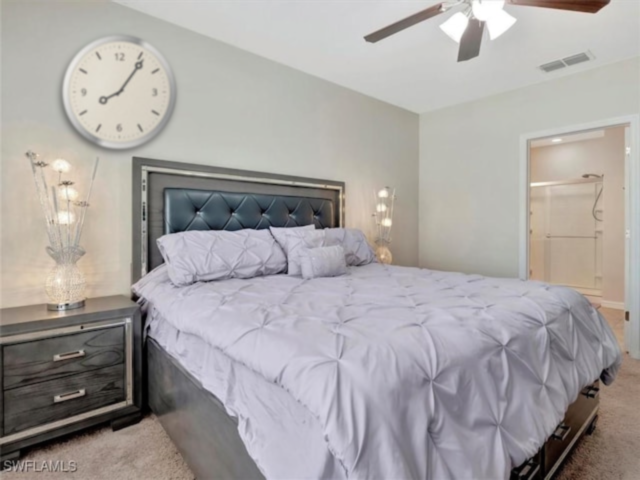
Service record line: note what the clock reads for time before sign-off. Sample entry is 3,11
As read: 8,06
